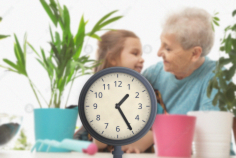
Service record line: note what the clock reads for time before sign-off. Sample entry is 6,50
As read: 1,25
